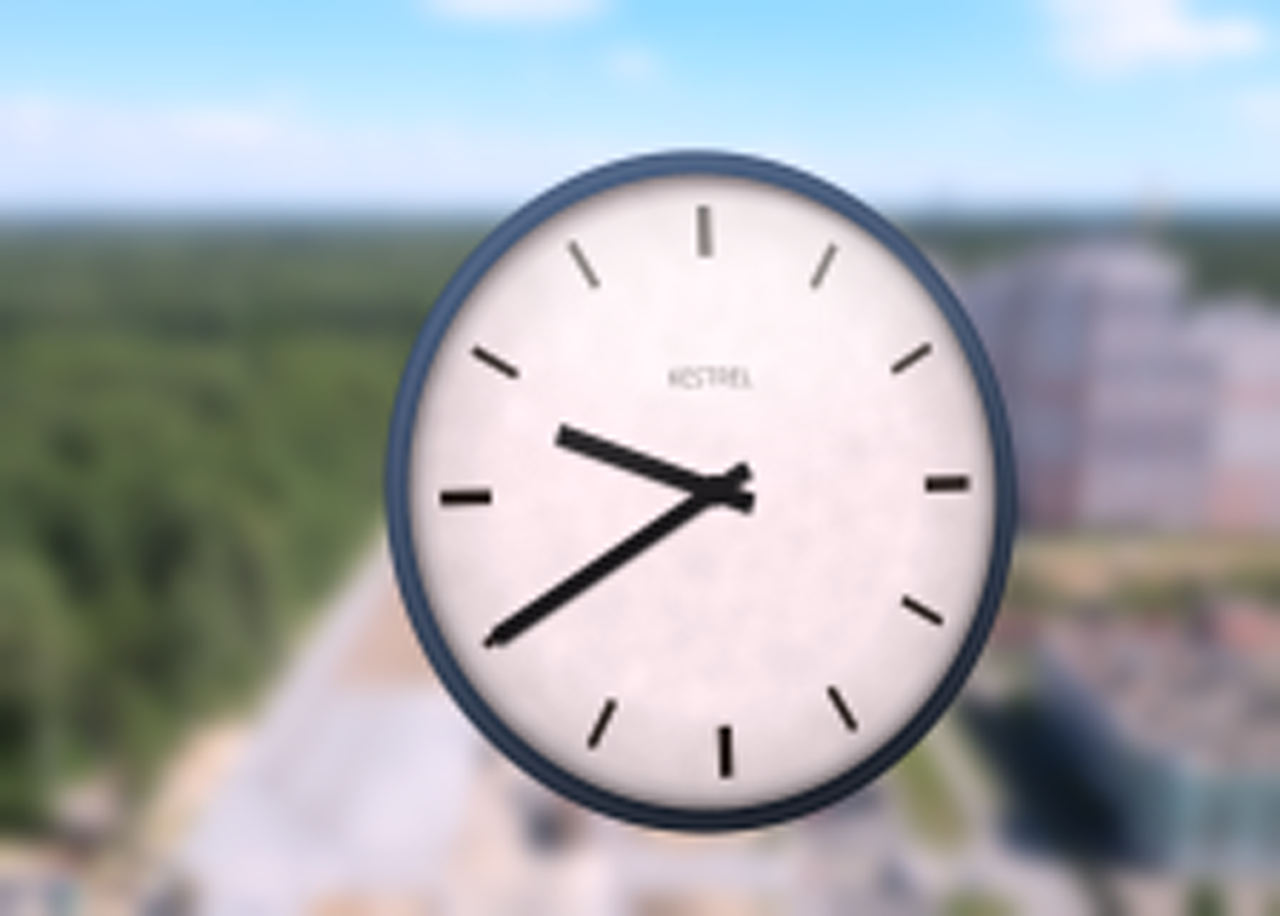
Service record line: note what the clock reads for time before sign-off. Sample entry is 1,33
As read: 9,40
